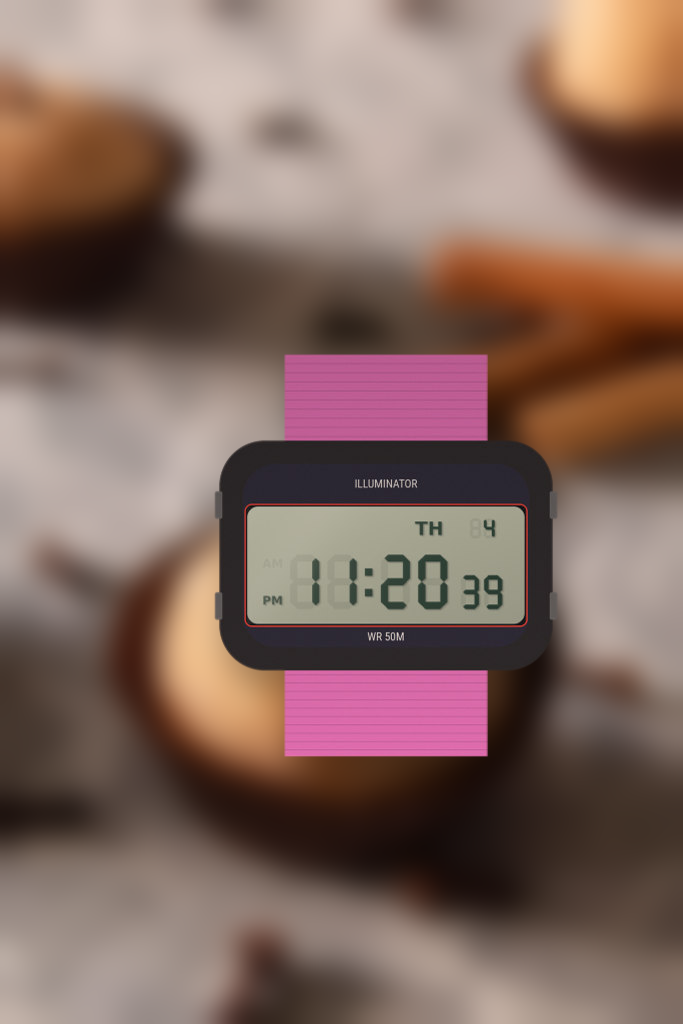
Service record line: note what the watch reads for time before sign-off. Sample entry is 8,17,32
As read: 11,20,39
